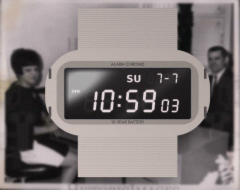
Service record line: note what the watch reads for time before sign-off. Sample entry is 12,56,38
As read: 10,59,03
